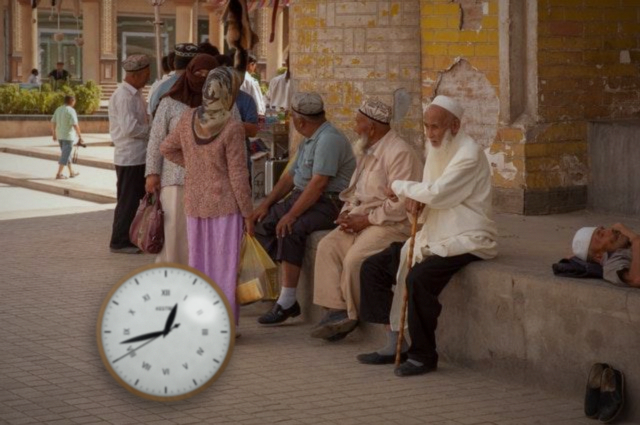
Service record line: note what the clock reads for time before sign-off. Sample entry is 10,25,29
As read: 12,42,40
